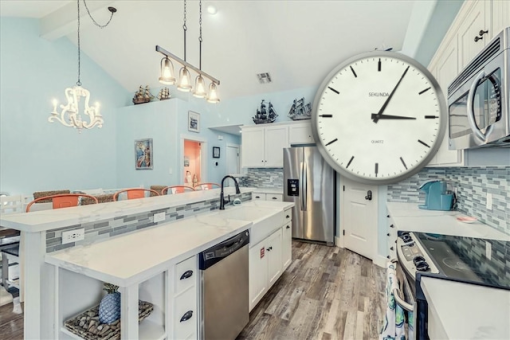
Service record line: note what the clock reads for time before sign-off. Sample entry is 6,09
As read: 3,05
